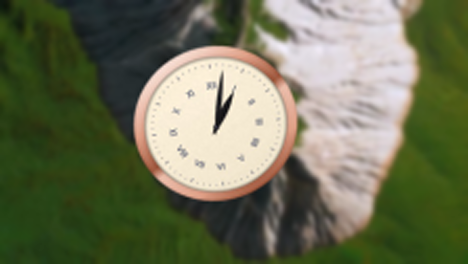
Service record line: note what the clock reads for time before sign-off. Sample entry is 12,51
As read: 1,02
